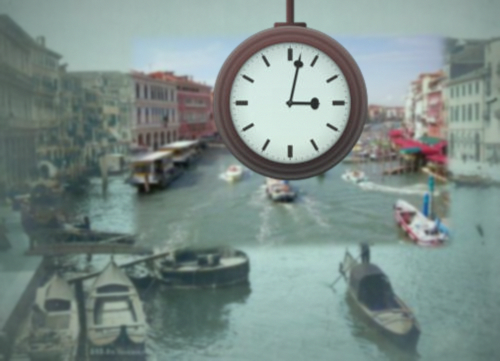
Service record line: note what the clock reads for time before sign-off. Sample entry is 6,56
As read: 3,02
